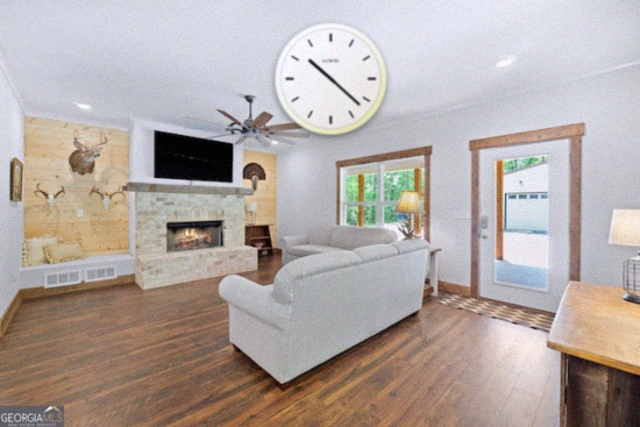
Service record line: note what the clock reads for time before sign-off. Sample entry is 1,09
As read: 10,22
